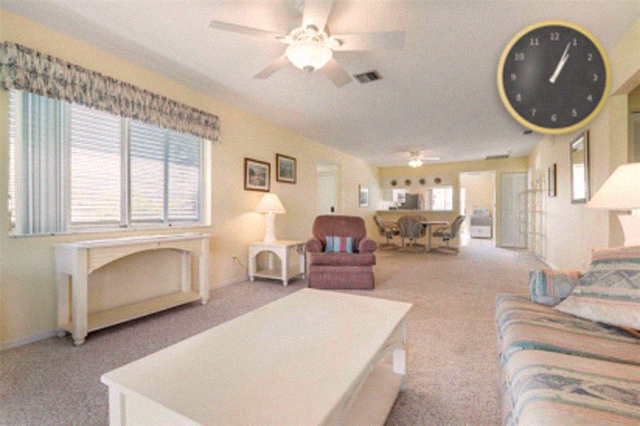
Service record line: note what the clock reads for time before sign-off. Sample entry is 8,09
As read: 1,04
